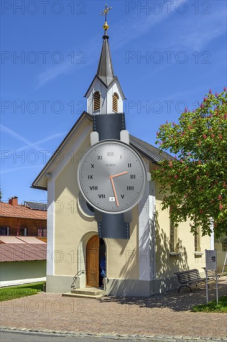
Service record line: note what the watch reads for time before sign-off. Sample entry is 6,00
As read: 2,28
